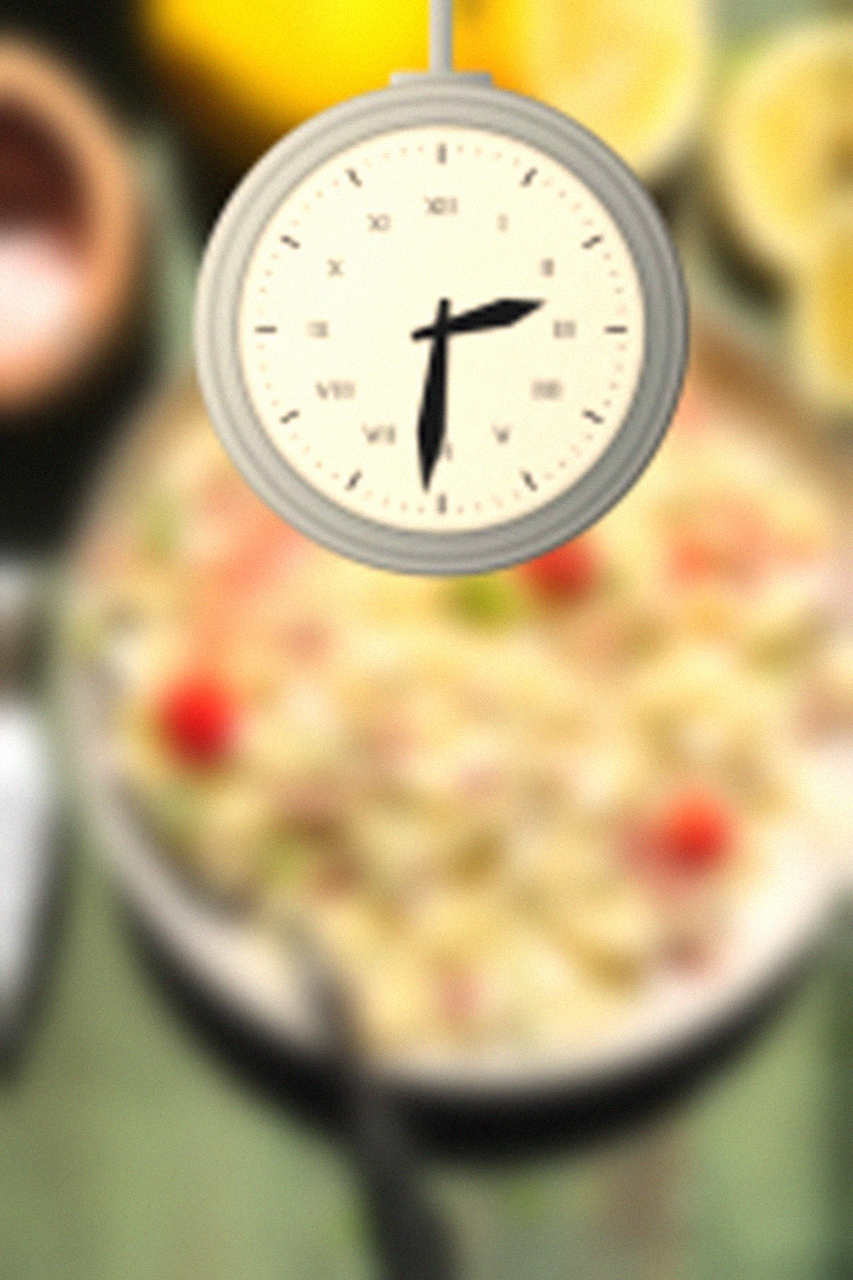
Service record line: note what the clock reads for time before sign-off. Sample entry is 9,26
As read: 2,31
